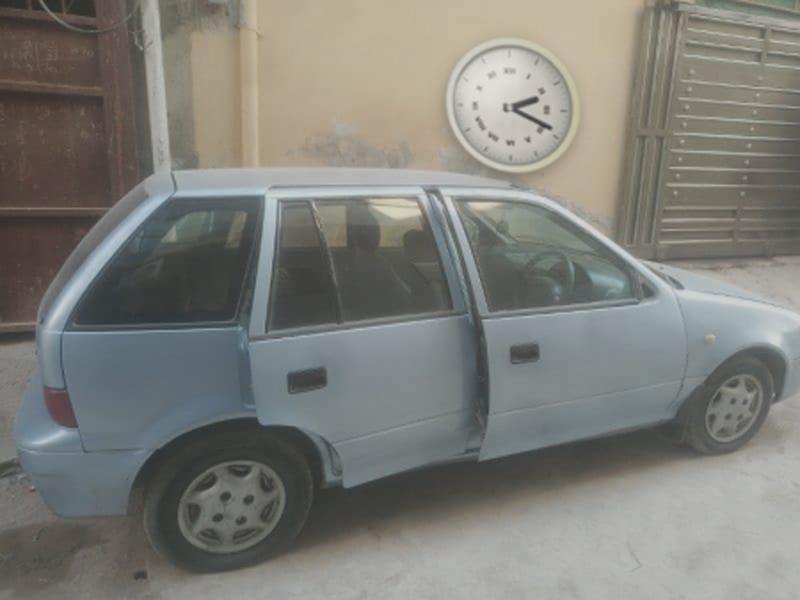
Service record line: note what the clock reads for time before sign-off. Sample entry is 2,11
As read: 2,19
